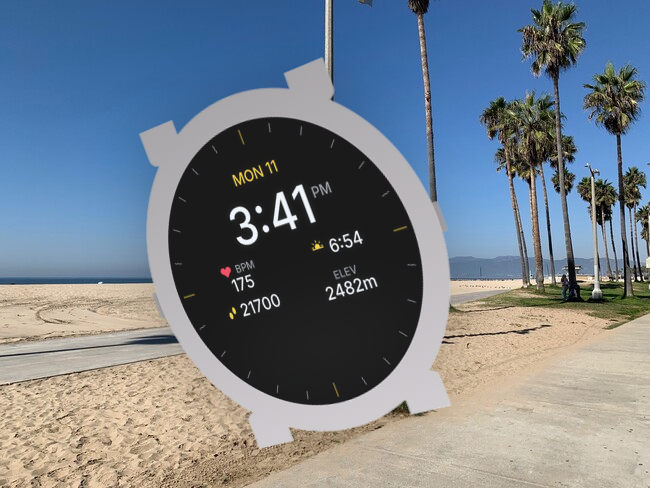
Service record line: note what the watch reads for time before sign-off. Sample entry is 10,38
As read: 3,41
